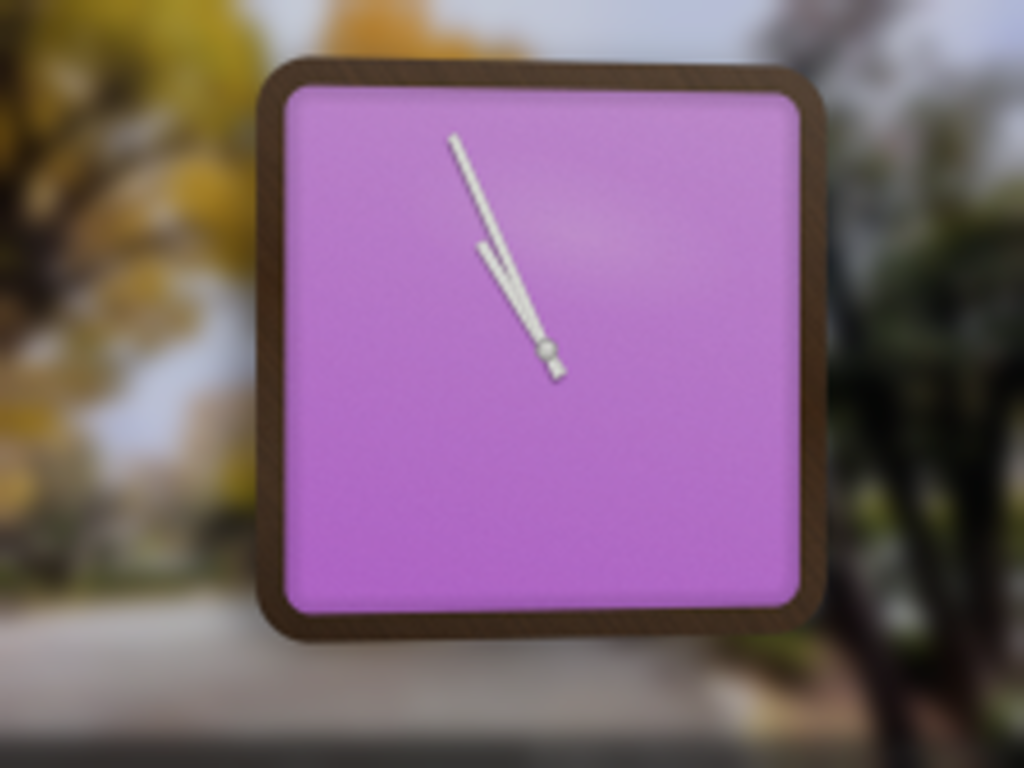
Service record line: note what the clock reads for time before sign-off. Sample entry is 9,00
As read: 10,56
